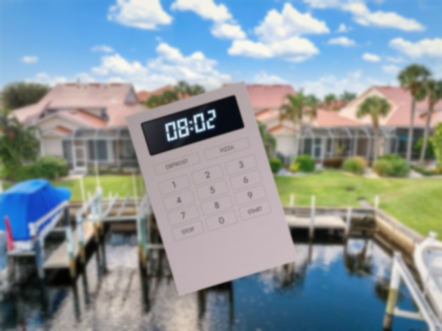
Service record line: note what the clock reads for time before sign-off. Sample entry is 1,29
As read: 8,02
